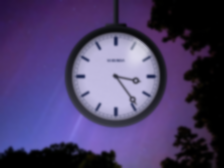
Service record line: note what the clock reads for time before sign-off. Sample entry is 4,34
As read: 3,24
